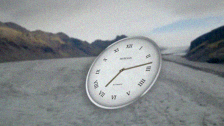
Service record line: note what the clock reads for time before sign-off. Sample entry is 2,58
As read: 7,13
